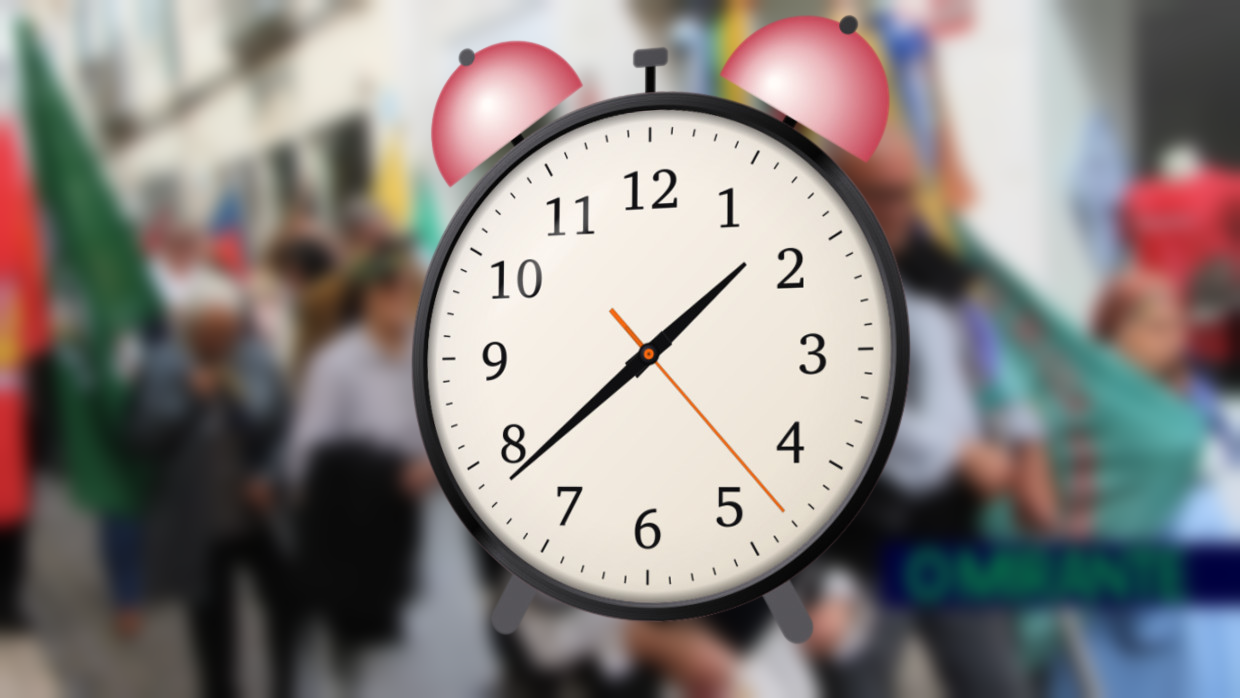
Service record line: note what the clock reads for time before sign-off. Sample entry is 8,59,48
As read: 1,38,23
